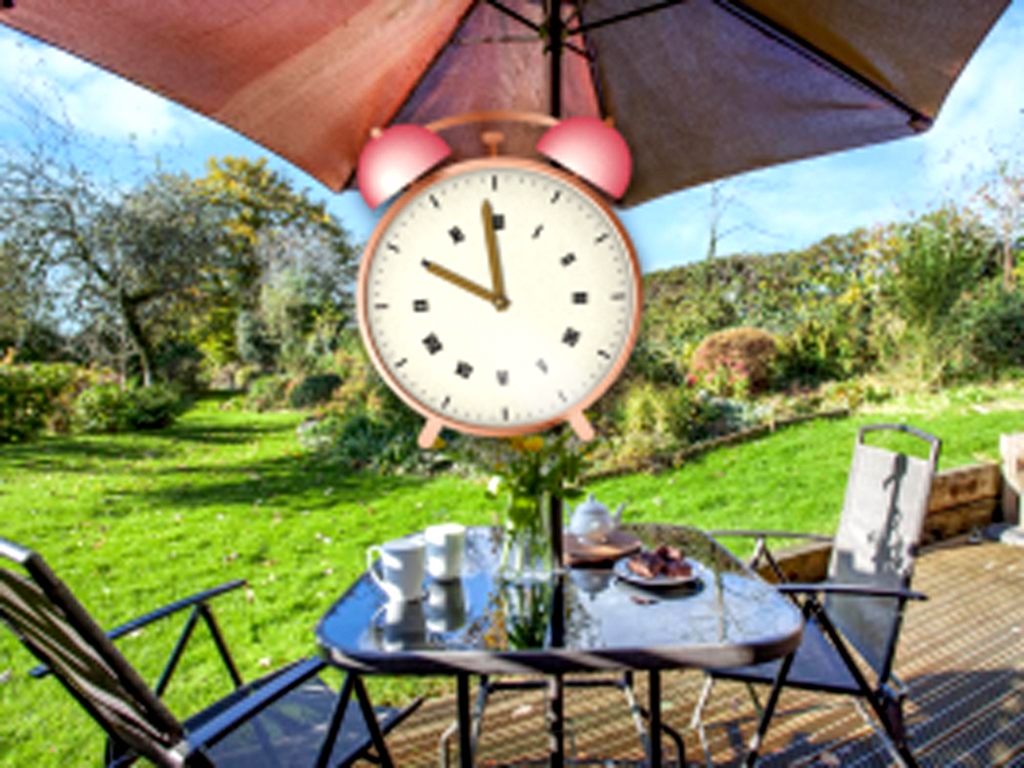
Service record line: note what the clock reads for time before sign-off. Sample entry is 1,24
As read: 9,59
